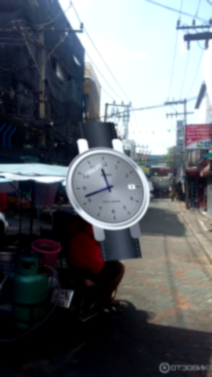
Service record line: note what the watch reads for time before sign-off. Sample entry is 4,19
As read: 11,42
